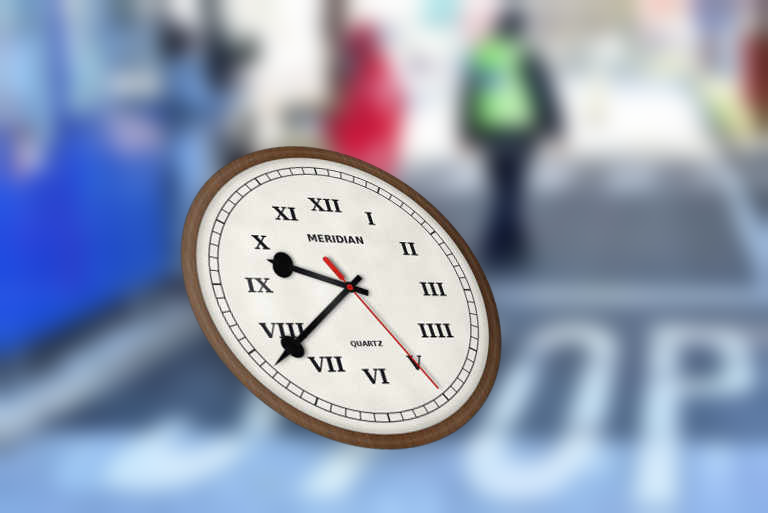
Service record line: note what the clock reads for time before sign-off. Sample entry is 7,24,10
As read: 9,38,25
